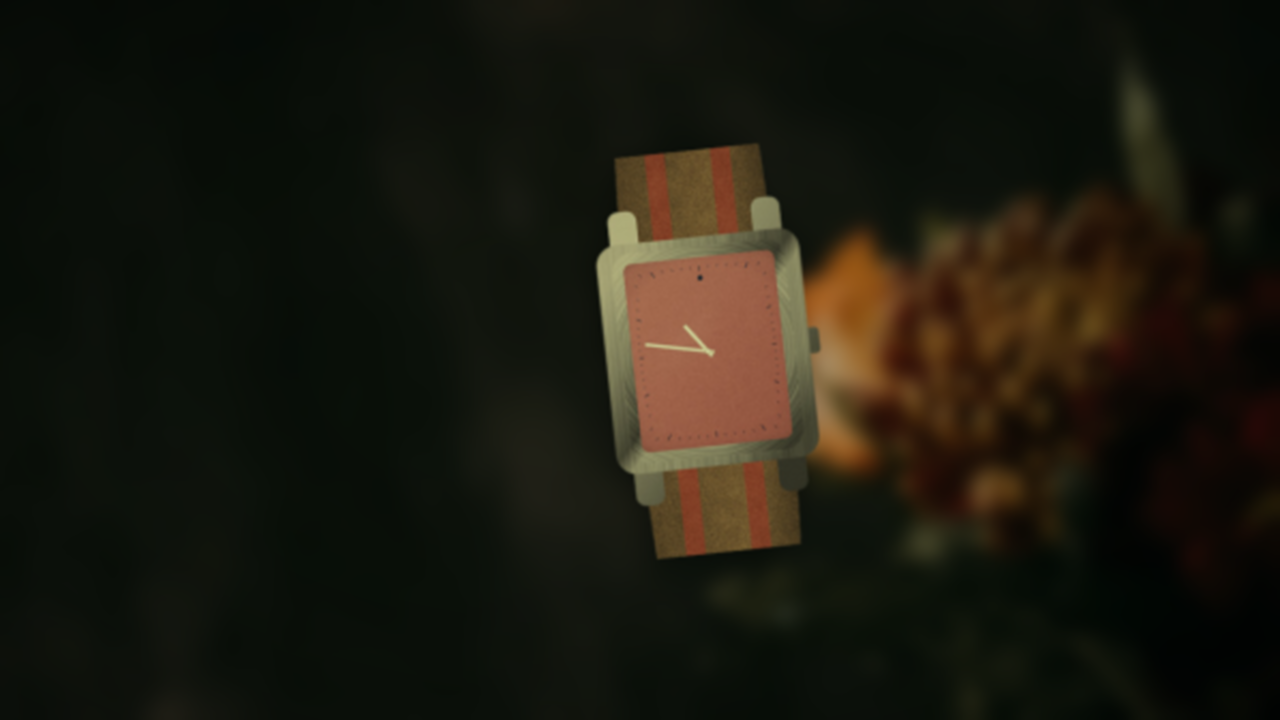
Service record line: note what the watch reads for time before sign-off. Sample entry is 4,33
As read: 10,47
